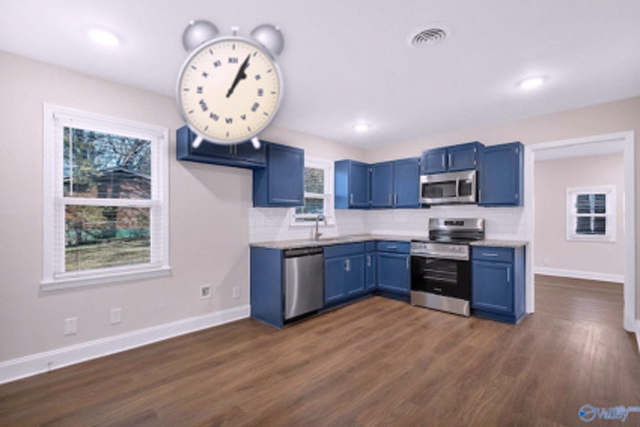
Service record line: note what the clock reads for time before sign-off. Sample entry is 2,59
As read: 1,04
